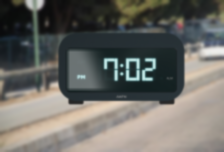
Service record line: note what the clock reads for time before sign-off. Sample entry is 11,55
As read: 7,02
